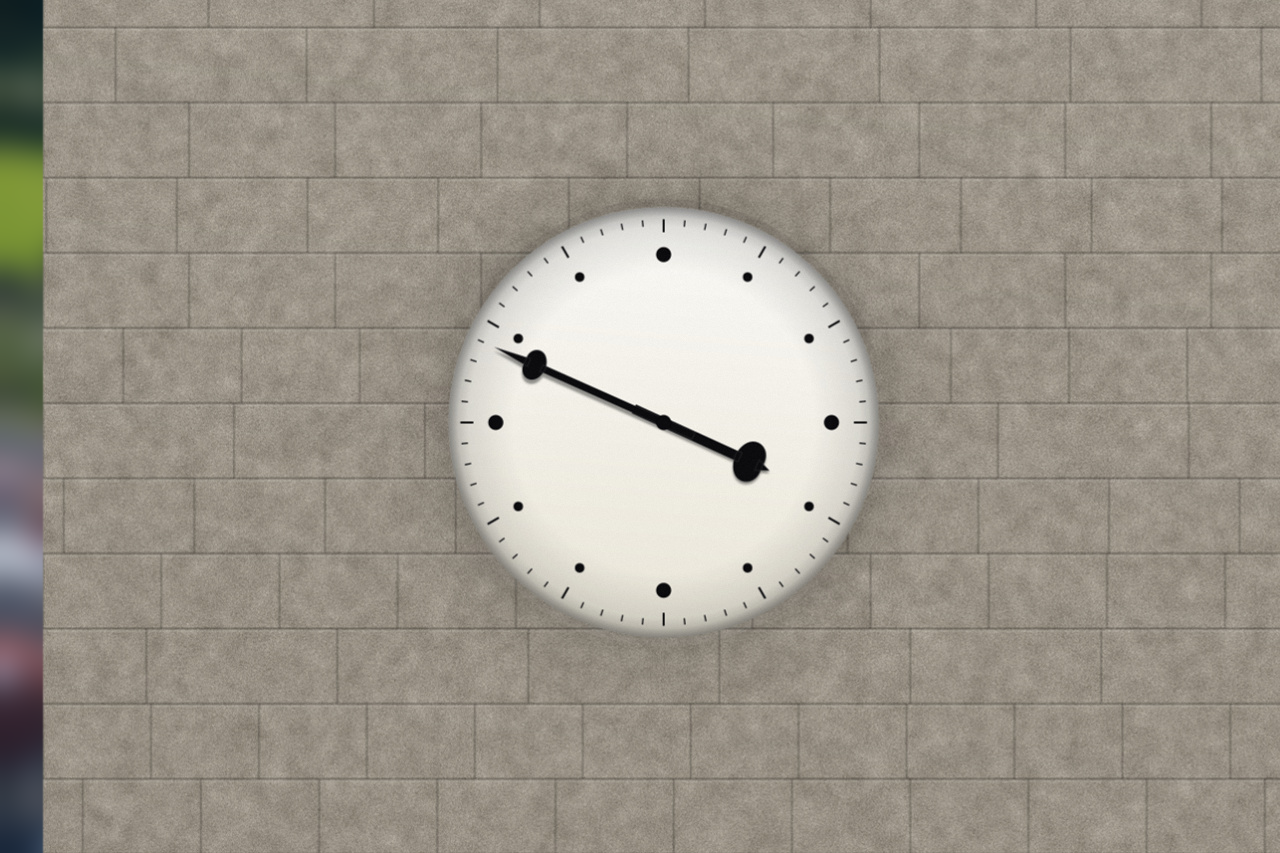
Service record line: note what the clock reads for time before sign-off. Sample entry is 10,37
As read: 3,49
